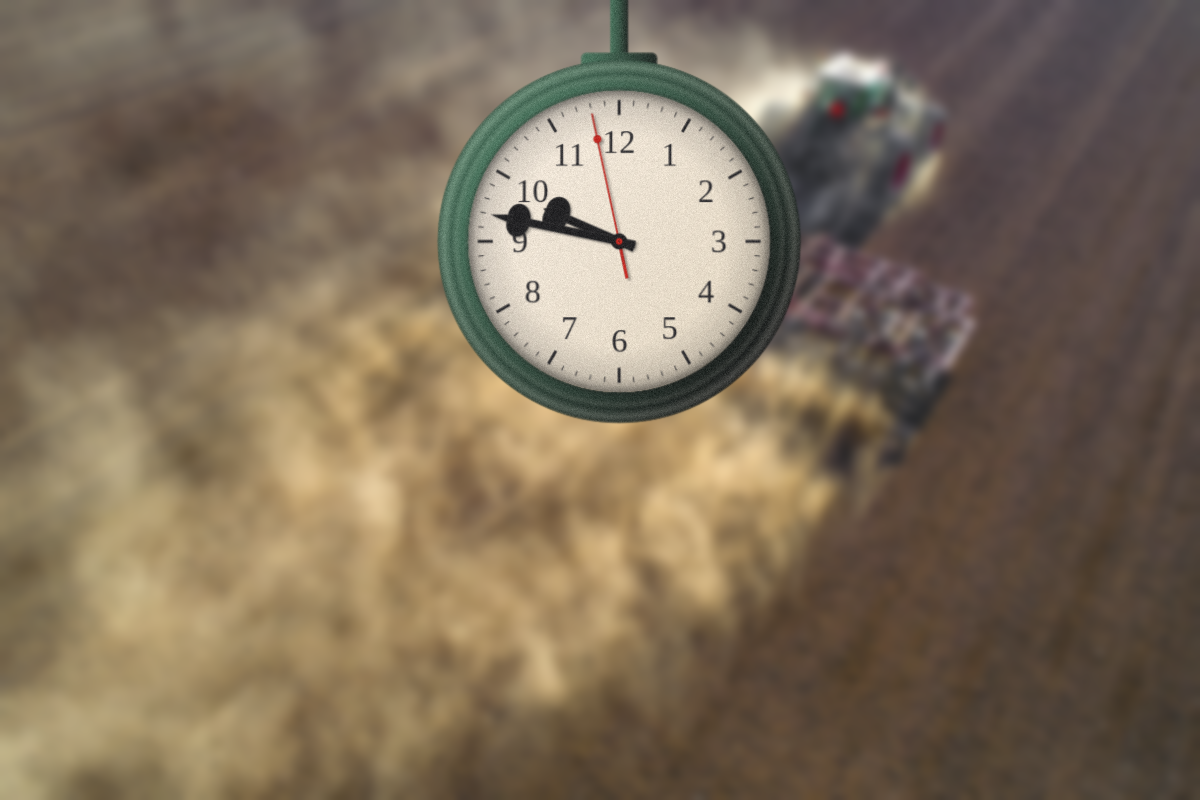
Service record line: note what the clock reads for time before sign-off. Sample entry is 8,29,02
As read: 9,46,58
